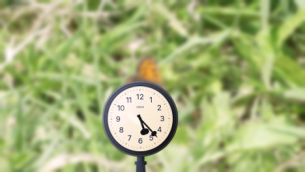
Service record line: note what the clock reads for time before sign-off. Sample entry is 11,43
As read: 5,23
